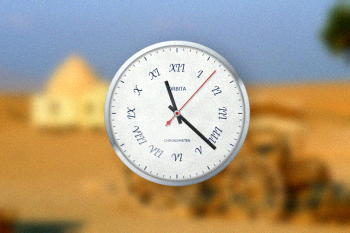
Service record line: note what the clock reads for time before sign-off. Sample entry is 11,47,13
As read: 11,22,07
